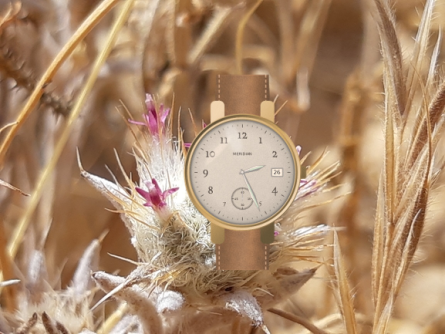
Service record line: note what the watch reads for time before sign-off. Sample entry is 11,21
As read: 2,26
